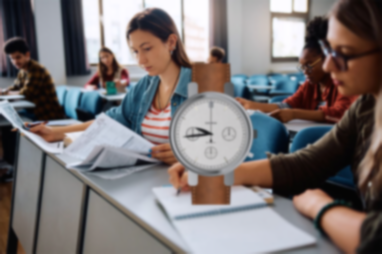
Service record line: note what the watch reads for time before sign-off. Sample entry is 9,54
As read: 9,44
